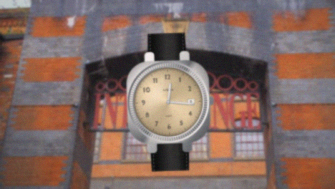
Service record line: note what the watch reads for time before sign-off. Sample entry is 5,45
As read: 12,16
